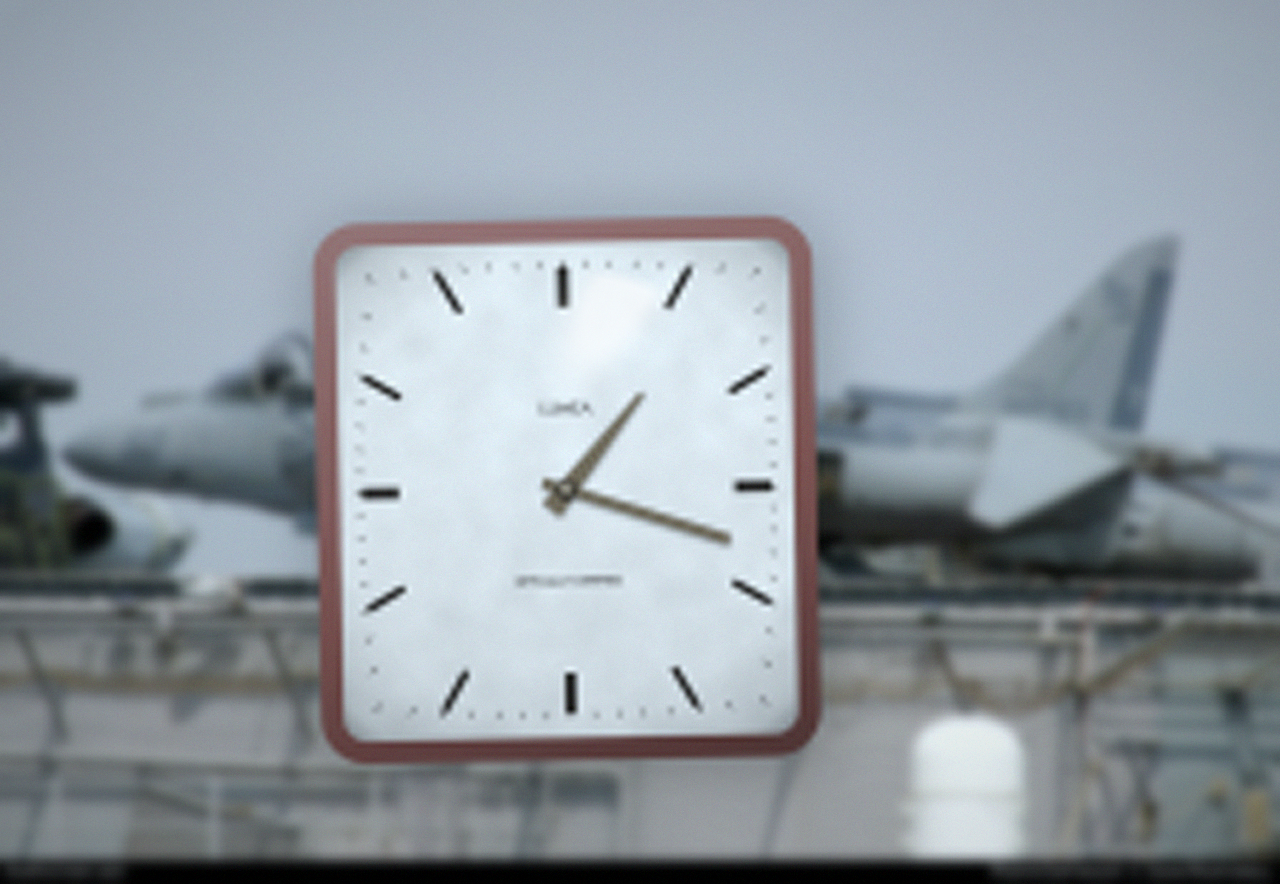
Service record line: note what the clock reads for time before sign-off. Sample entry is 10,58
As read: 1,18
